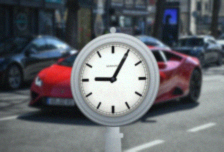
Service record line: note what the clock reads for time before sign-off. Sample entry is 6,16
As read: 9,05
